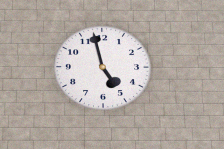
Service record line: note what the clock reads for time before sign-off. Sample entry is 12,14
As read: 4,58
